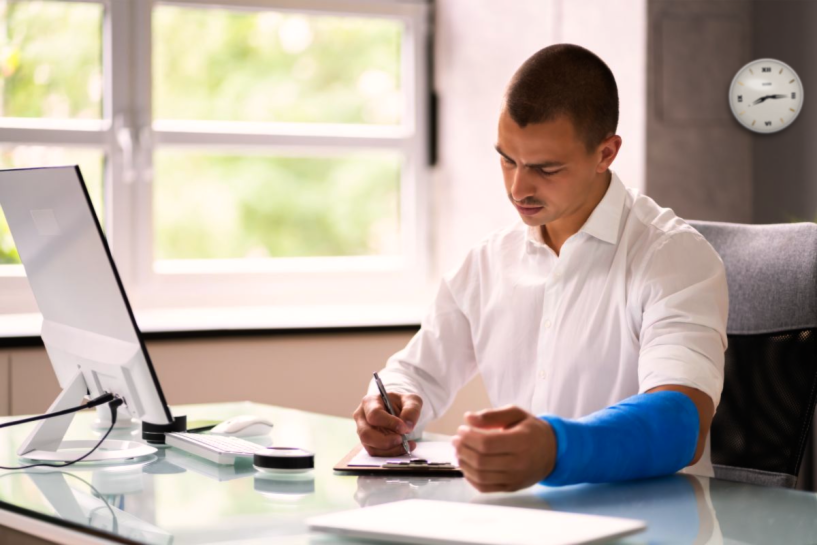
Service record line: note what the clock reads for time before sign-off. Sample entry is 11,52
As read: 8,15
